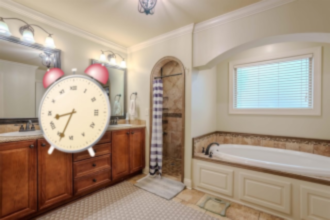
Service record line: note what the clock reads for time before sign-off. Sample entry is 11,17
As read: 8,34
